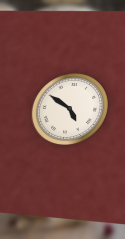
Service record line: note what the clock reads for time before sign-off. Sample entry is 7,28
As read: 4,50
